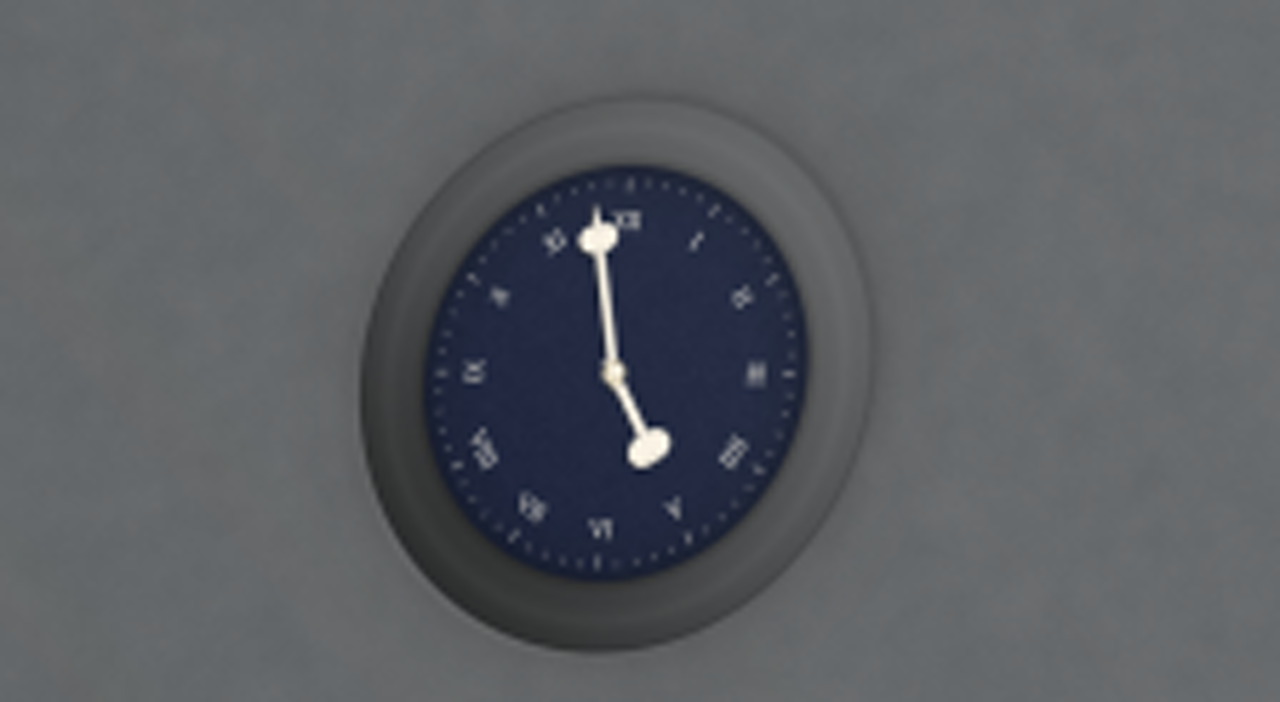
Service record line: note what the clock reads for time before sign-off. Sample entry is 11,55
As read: 4,58
